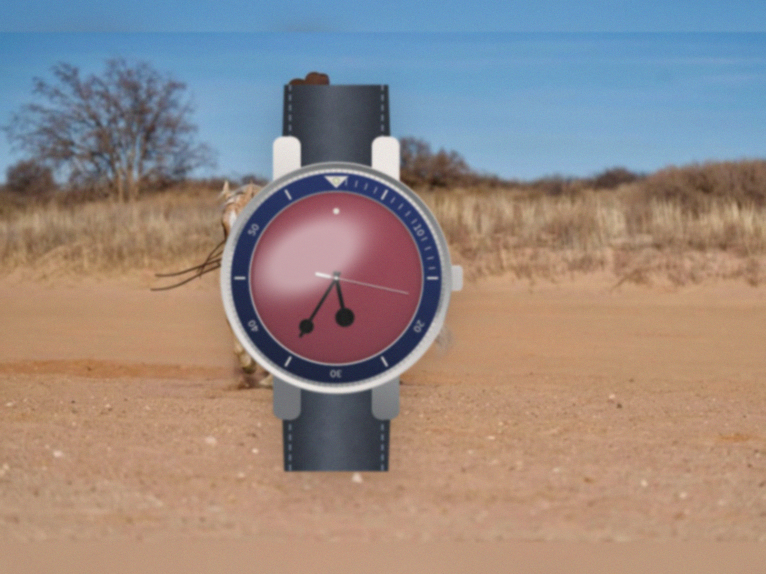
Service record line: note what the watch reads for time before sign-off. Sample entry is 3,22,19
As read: 5,35,17
